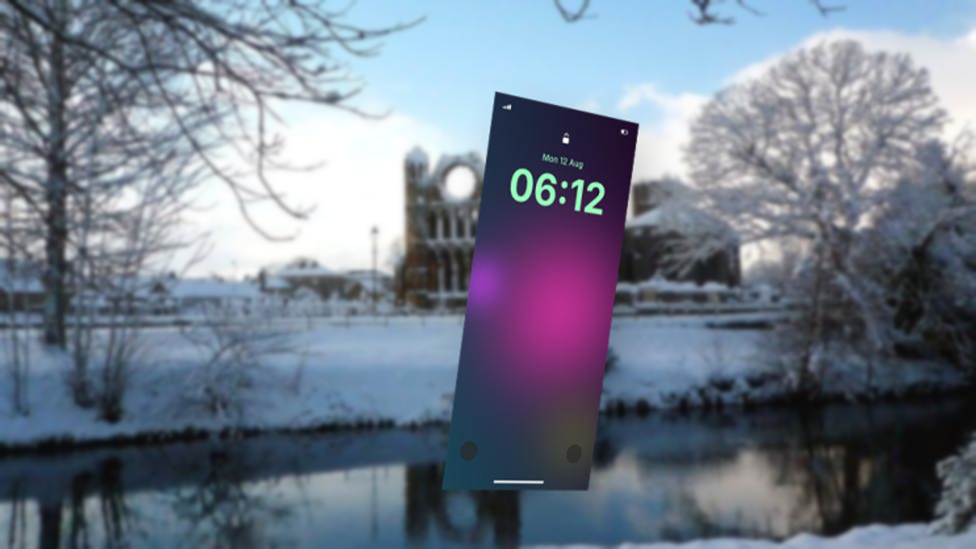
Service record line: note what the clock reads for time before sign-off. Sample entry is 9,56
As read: 6,12
